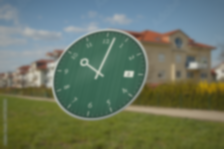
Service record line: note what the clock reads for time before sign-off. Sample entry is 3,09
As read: 10,02
